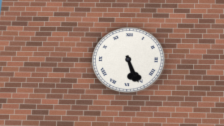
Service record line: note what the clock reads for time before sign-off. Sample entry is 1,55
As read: 5,26
